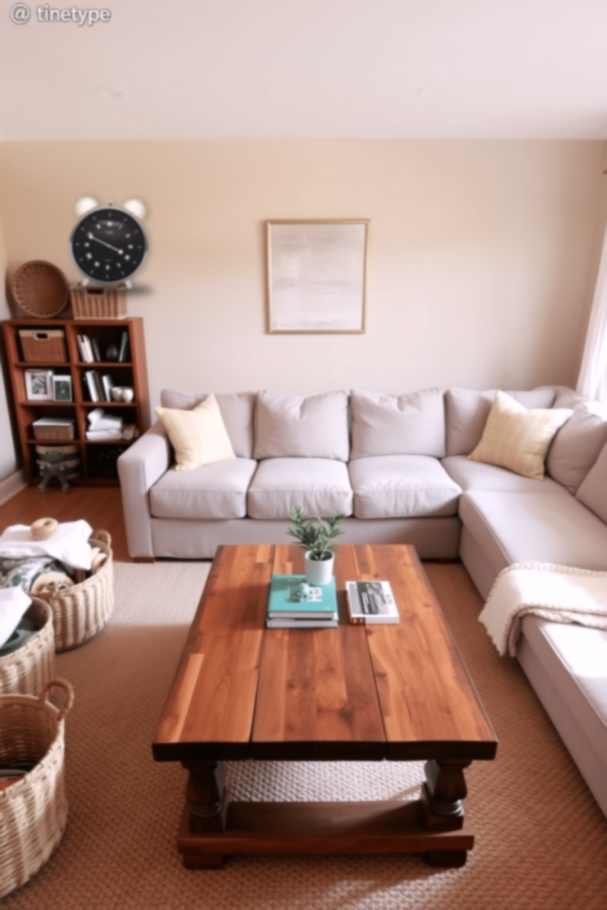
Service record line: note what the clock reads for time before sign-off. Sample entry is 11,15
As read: 3,49
